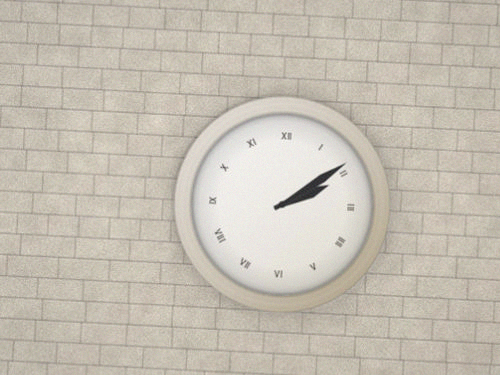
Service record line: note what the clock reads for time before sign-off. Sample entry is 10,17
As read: 2,09
